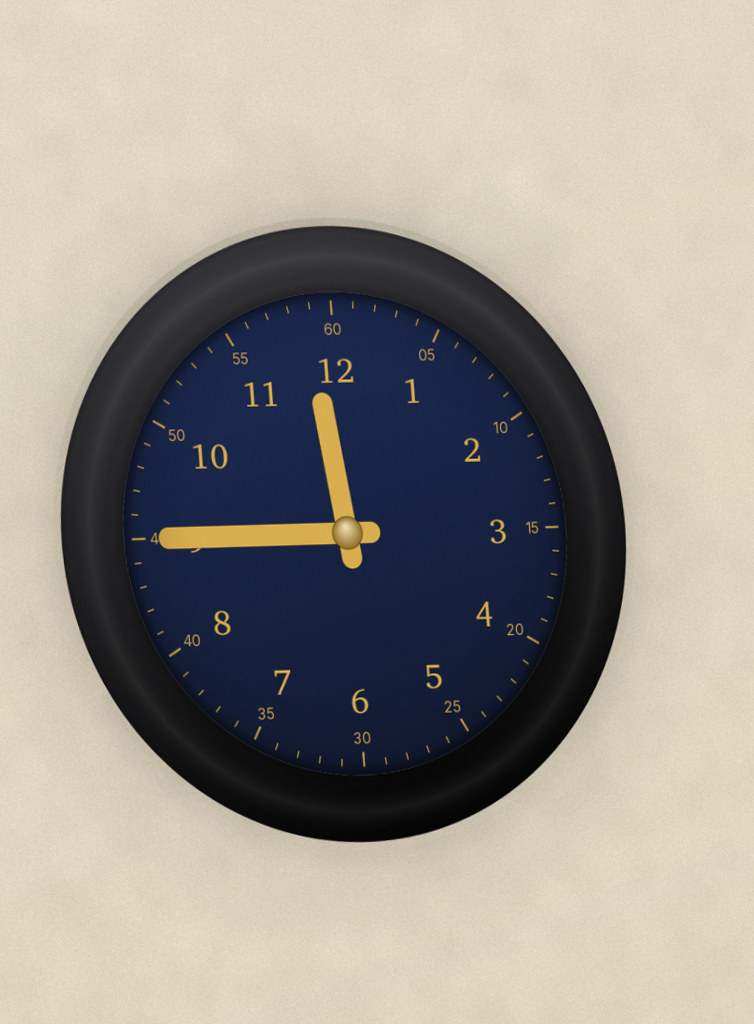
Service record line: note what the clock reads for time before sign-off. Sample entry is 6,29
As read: 11,45
